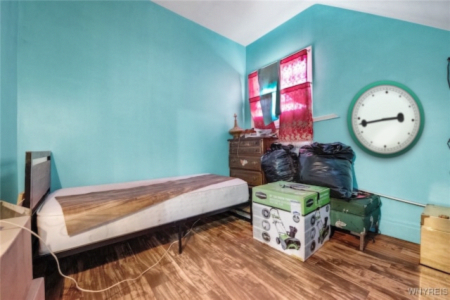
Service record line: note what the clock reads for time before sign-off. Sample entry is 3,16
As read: 2,43
